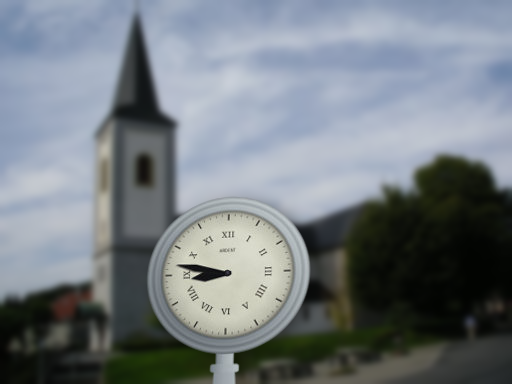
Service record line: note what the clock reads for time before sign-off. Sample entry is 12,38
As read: 8,47
